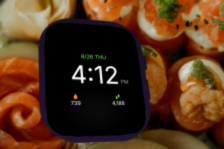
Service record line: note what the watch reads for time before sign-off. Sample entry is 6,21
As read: 4,12
